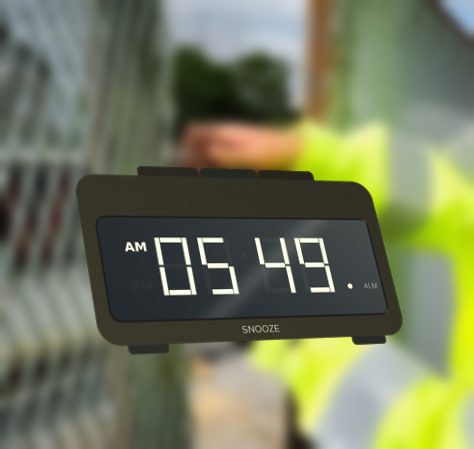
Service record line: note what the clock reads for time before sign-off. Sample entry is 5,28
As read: 5,49
